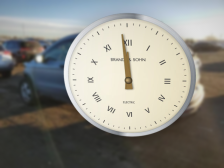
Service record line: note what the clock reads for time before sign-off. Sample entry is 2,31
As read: 11,59
